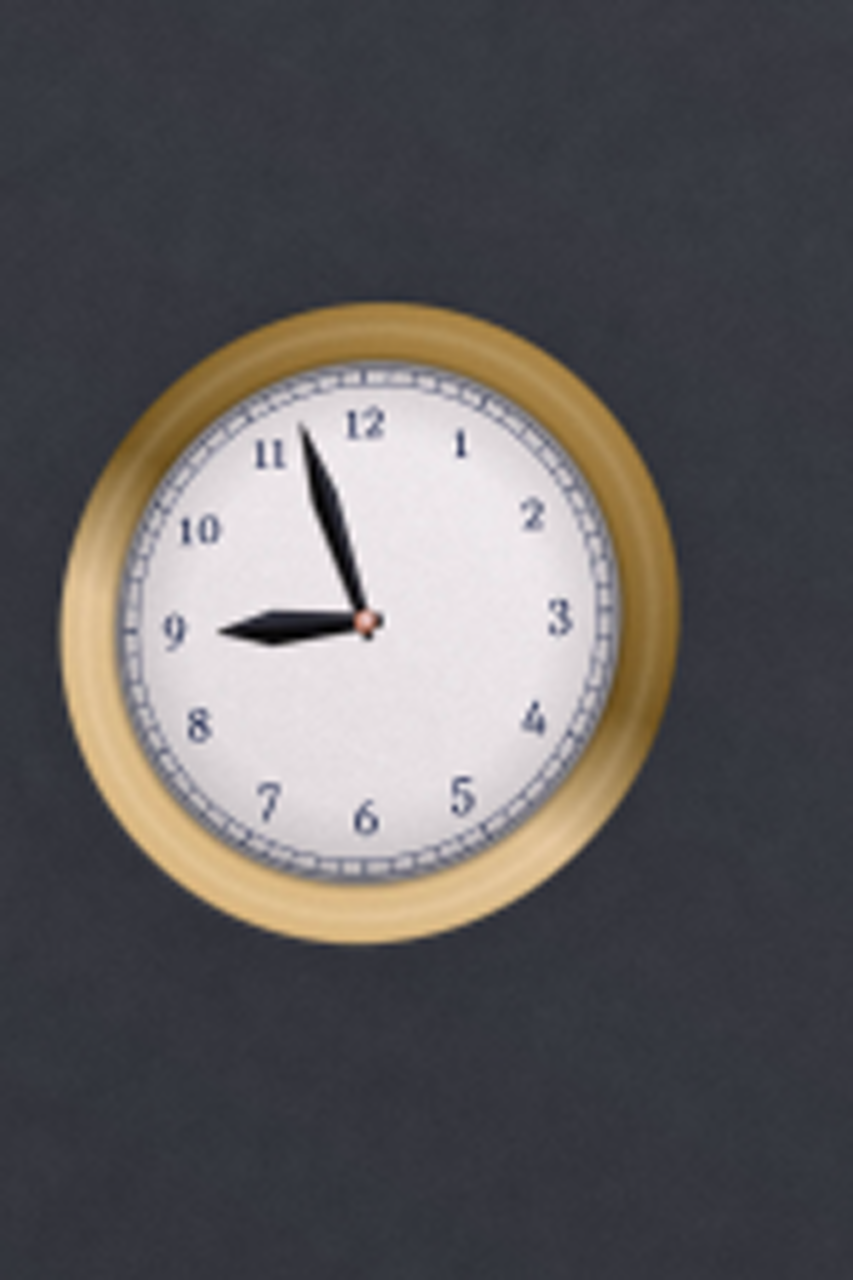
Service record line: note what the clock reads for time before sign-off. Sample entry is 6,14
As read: 8,57
